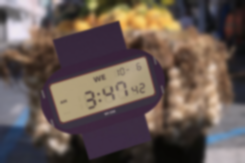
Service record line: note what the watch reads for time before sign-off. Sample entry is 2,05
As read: 3,47
